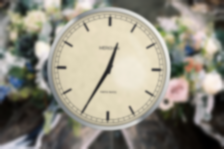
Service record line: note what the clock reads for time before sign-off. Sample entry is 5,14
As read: 12,35
